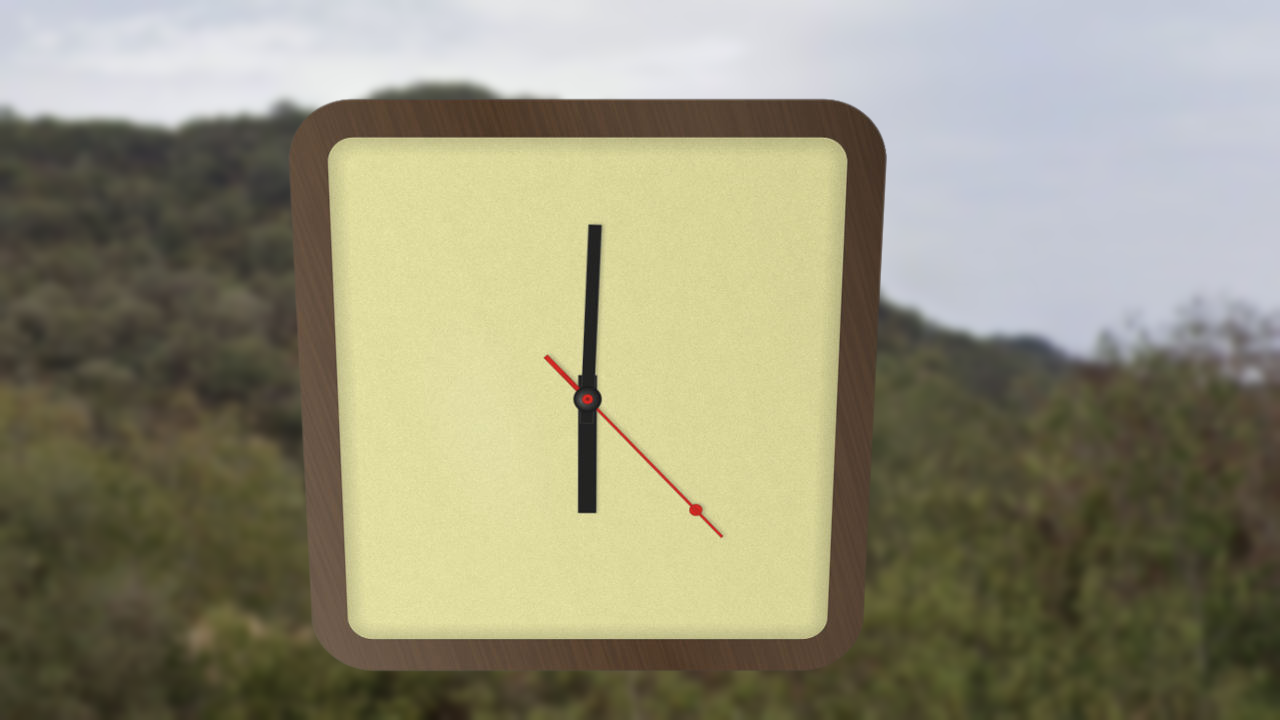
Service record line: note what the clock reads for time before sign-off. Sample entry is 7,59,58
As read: 6,00,23
